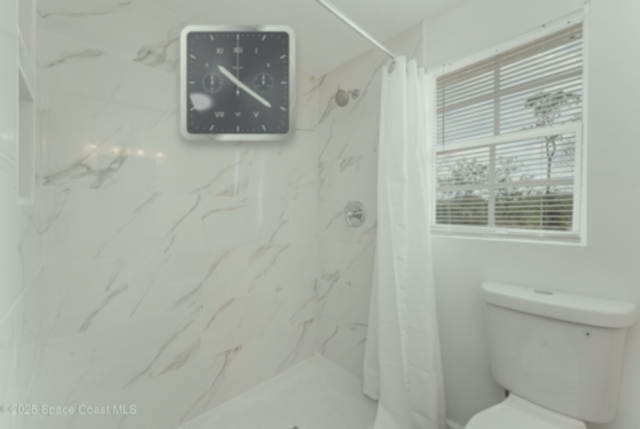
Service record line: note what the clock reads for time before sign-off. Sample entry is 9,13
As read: 10,21
